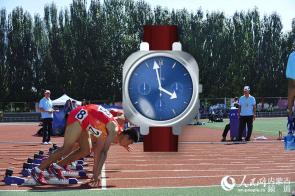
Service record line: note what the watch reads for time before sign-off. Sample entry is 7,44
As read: 3,58
